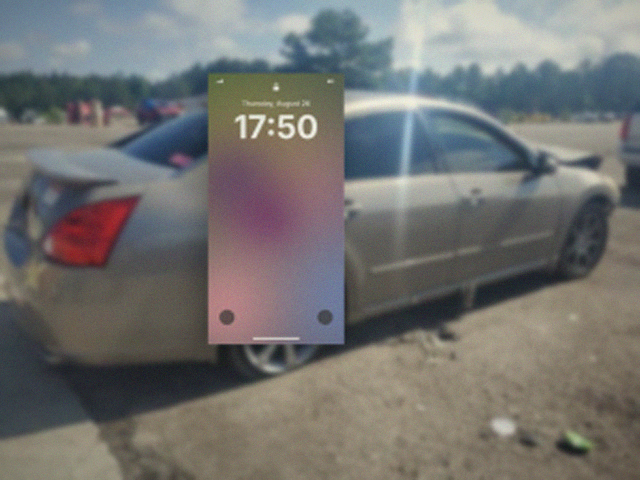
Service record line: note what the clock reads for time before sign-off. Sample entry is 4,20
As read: 17,50
